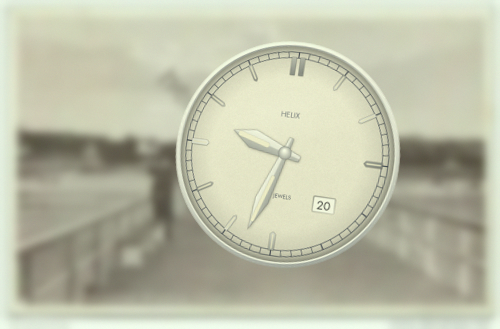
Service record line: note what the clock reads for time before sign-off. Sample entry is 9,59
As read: 9,33
